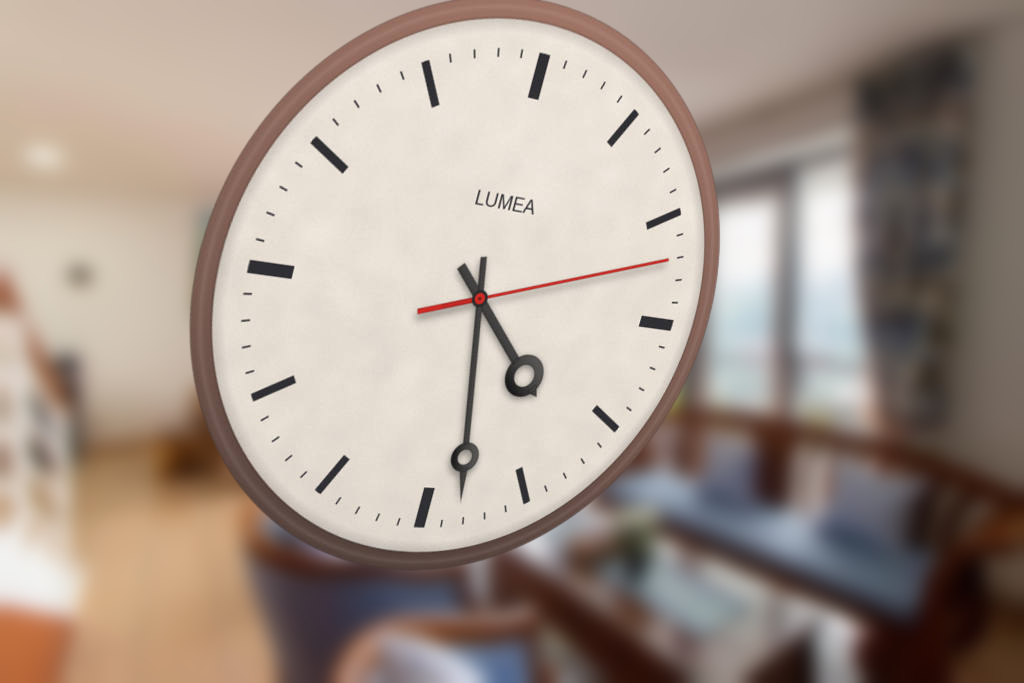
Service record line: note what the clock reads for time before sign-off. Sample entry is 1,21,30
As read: 4,28,12
